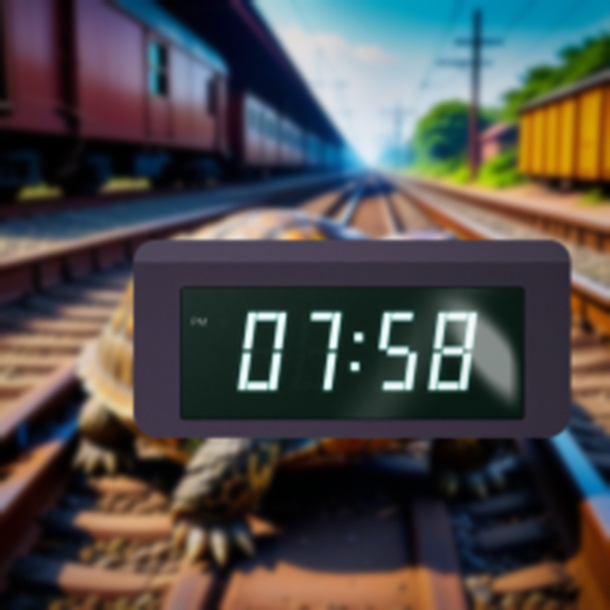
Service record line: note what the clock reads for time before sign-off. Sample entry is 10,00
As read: 7,58
